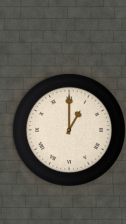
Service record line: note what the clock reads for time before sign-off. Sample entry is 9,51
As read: 1,00
